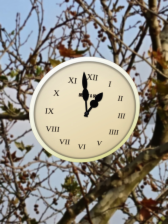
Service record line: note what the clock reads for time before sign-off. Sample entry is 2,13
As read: 12,58
